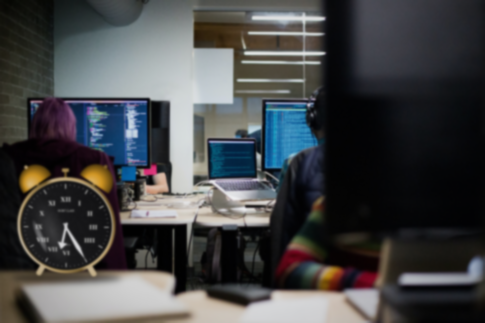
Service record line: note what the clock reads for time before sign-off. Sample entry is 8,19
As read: 6,25
